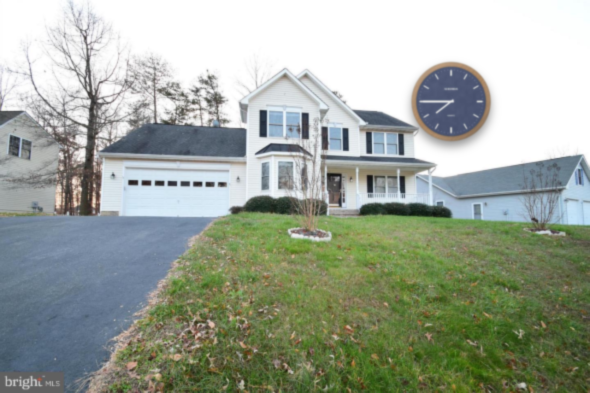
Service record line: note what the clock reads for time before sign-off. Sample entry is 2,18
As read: 7,45
